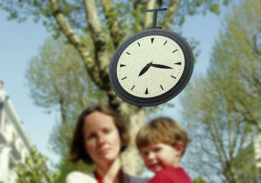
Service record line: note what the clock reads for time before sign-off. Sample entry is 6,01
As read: 7,17
